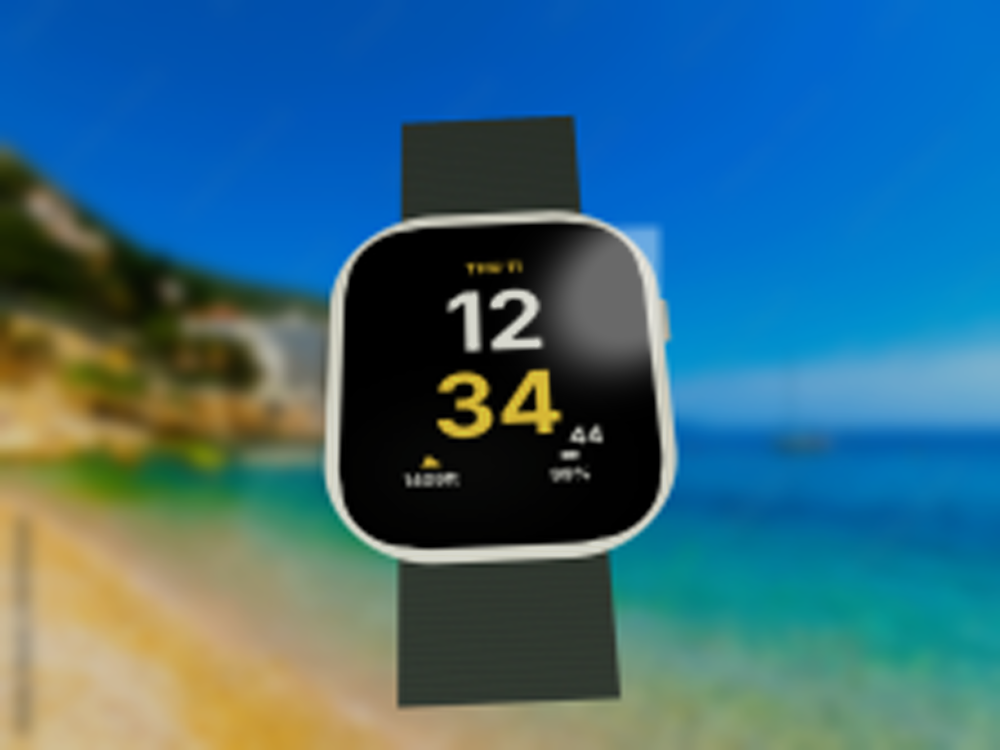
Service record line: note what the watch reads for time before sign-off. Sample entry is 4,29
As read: 12,34
